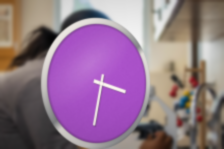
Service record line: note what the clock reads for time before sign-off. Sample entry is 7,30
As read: 3,32
